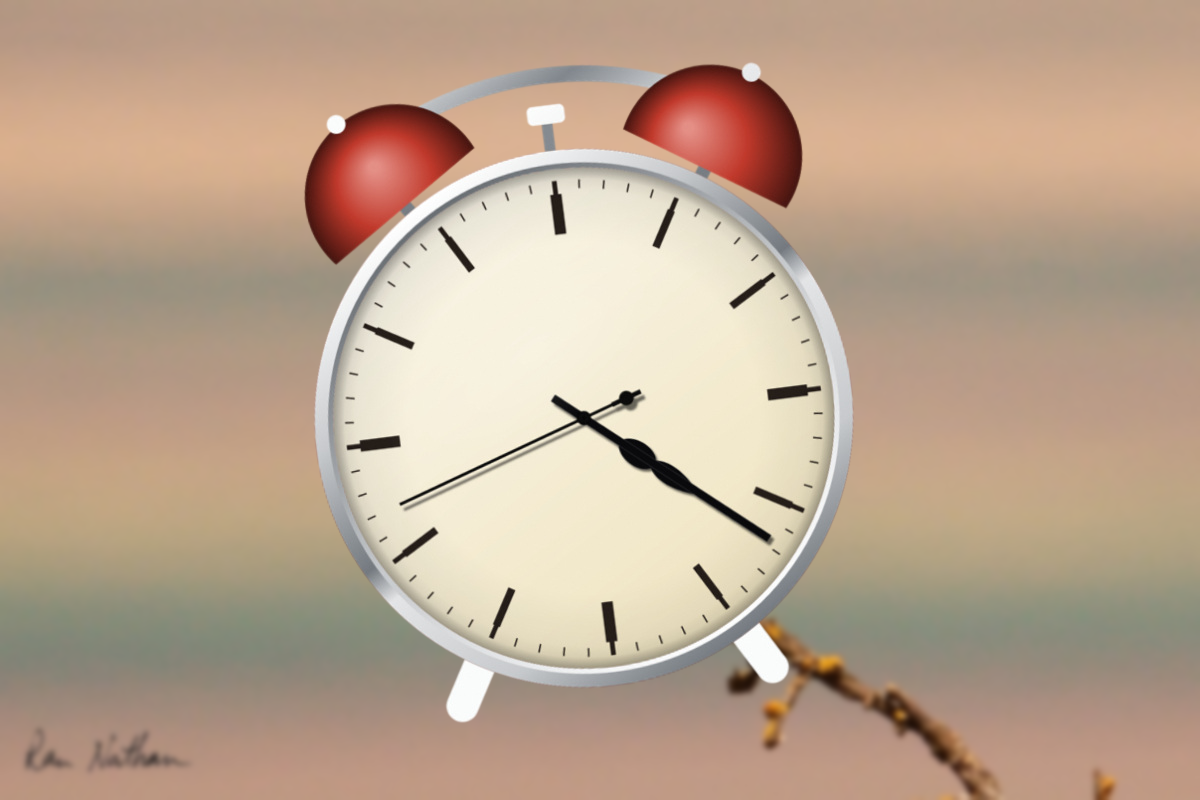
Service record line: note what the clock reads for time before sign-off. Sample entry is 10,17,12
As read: 4,21,42
